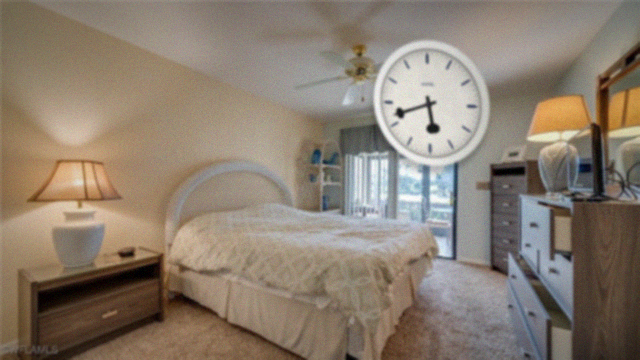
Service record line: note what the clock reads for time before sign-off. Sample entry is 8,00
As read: 5,42
